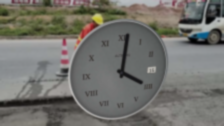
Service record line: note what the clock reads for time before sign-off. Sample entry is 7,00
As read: 4,01
